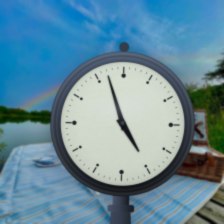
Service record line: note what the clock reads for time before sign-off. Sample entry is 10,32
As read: 4,57
